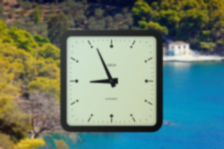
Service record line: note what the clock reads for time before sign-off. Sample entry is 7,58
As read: 8,56
